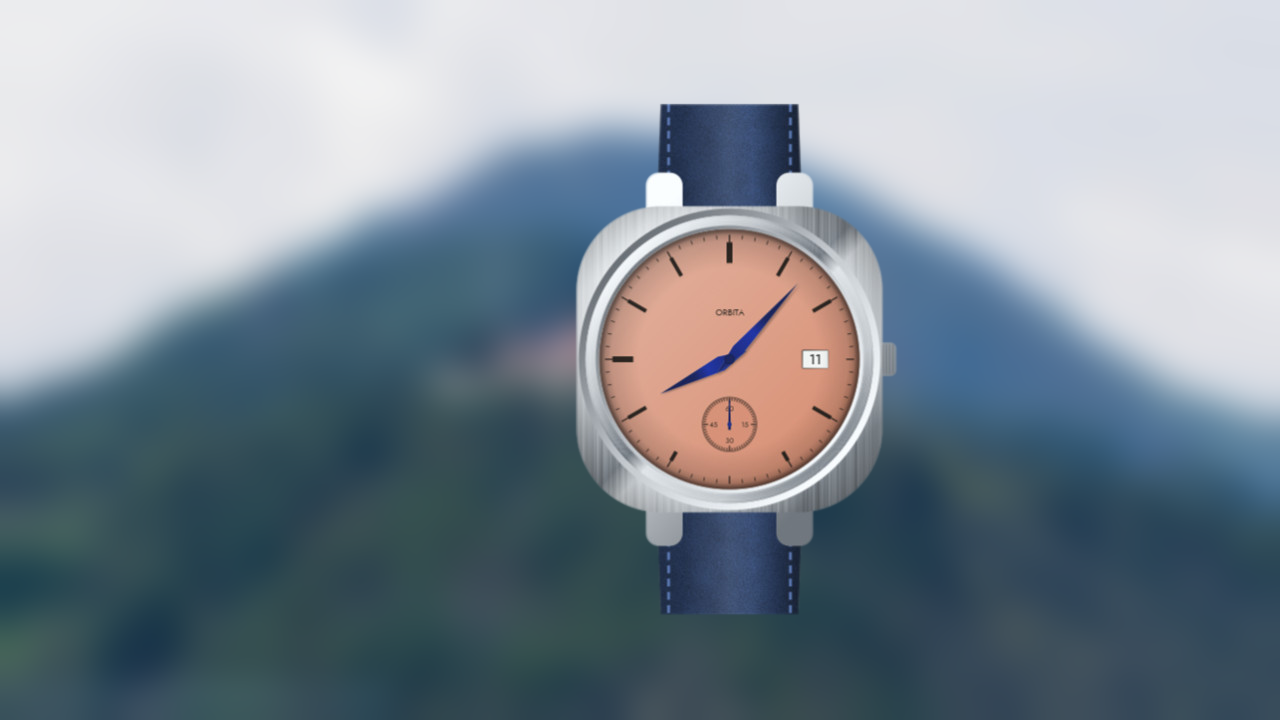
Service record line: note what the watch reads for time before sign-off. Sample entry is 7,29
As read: 8,07
